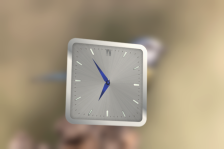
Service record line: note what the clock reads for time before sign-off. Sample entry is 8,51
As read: 6,54
